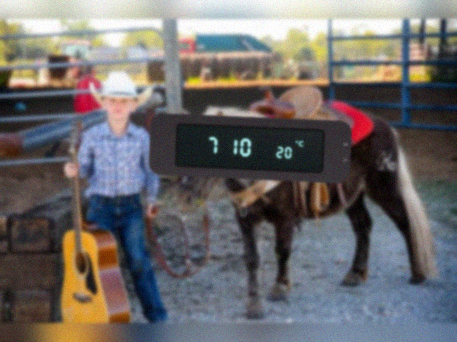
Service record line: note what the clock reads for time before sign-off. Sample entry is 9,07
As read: 7,10
